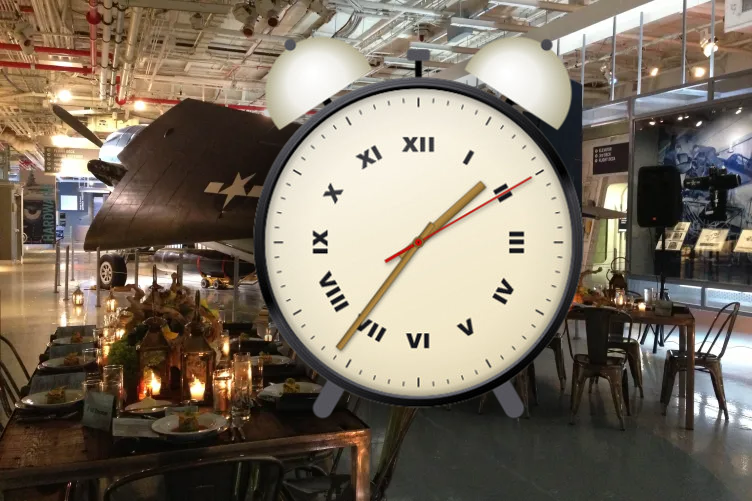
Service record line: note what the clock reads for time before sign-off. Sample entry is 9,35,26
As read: 1,36,10
